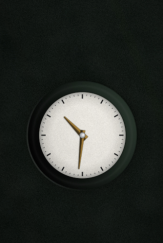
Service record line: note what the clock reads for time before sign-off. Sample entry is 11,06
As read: 10,31
